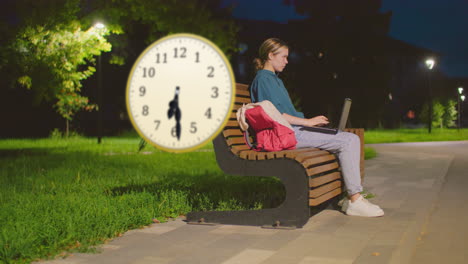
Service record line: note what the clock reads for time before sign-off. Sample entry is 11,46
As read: 6,29
